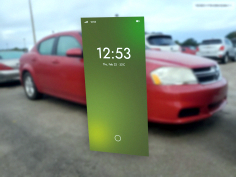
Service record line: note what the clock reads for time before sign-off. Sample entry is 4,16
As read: 12,53
